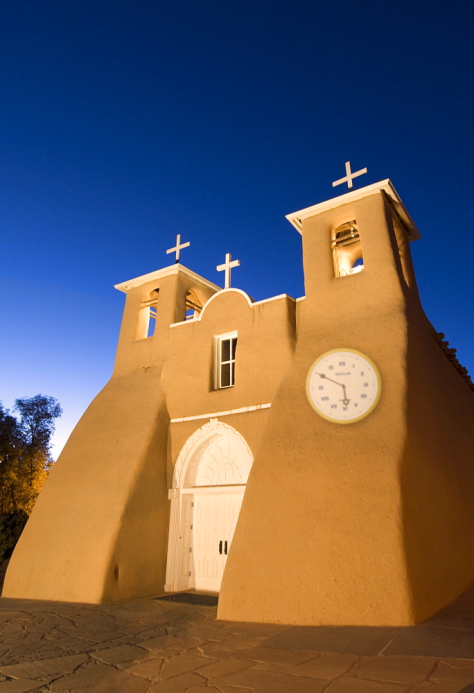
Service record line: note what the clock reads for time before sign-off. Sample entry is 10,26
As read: 5,50
